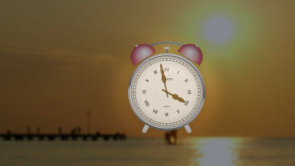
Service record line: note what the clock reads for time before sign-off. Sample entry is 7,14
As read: 3,58
